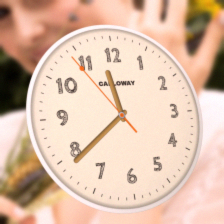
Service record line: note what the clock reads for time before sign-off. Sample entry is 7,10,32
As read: 11,38,54
